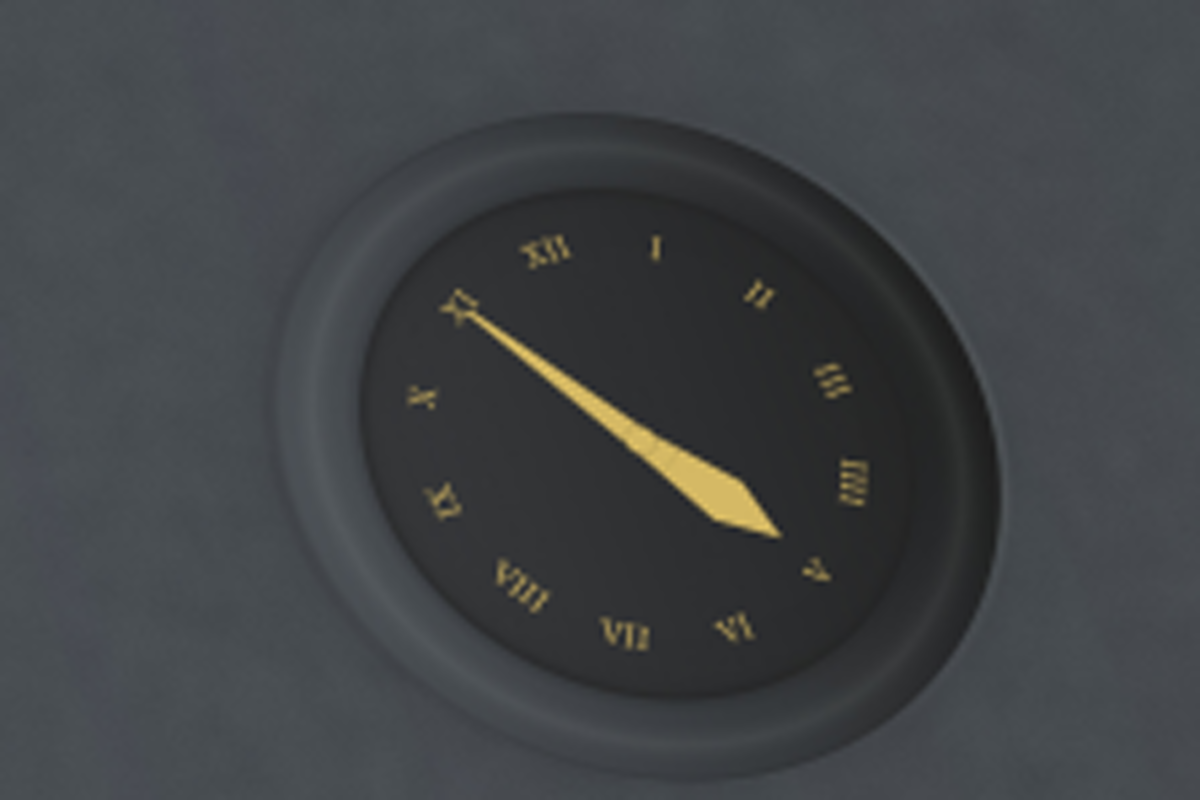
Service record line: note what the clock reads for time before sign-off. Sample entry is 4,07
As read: 4,55
